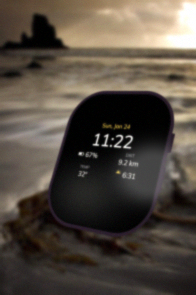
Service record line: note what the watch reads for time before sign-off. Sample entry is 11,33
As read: 11,22
